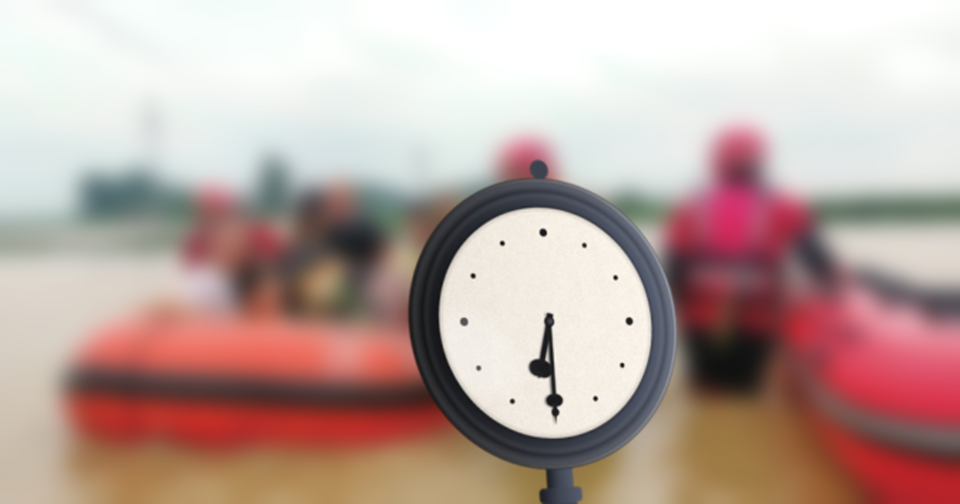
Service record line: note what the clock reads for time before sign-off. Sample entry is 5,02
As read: 6,30
